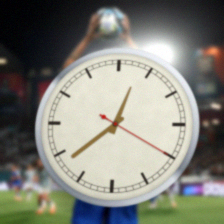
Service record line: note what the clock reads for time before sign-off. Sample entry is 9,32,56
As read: 12,38,20
